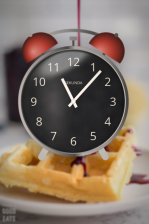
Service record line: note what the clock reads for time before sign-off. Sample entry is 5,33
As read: 11,07
